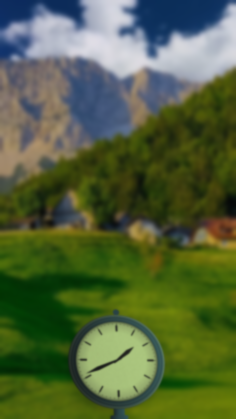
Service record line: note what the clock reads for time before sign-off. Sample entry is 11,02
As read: 1,41
